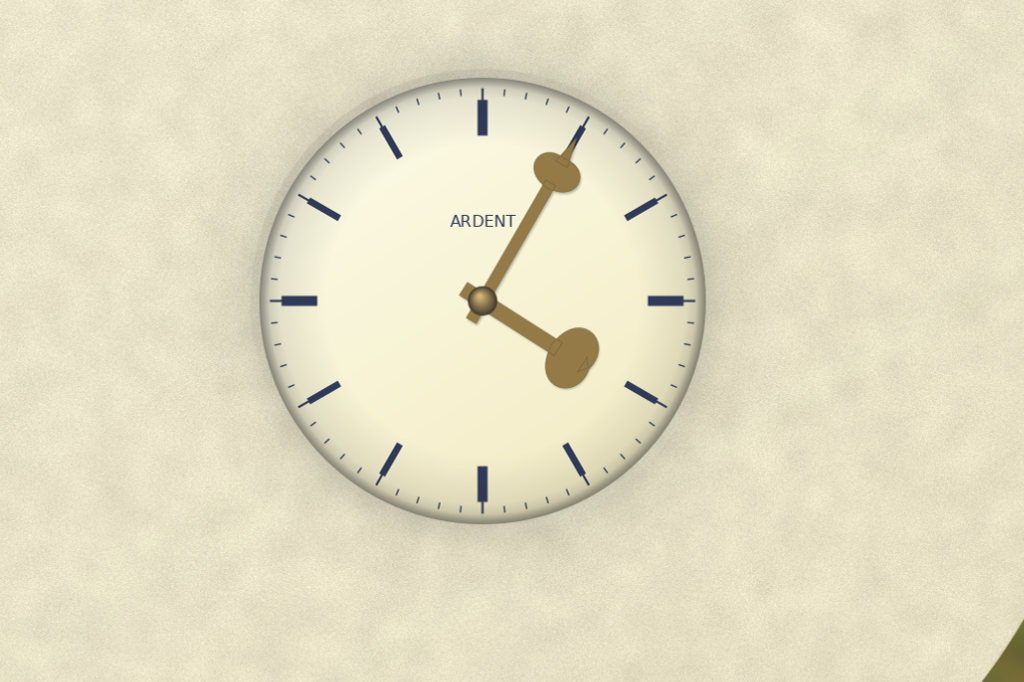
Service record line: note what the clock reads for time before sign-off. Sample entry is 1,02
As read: 4,05
